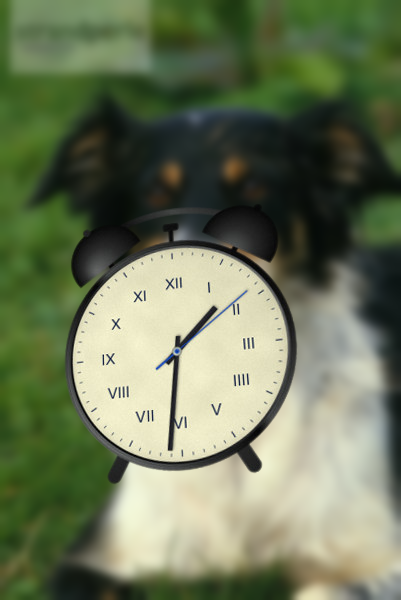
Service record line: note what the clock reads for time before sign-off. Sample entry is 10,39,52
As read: 1,31,09
